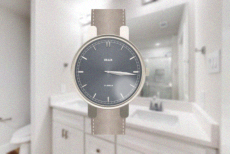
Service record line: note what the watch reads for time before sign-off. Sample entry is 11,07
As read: 3,16
